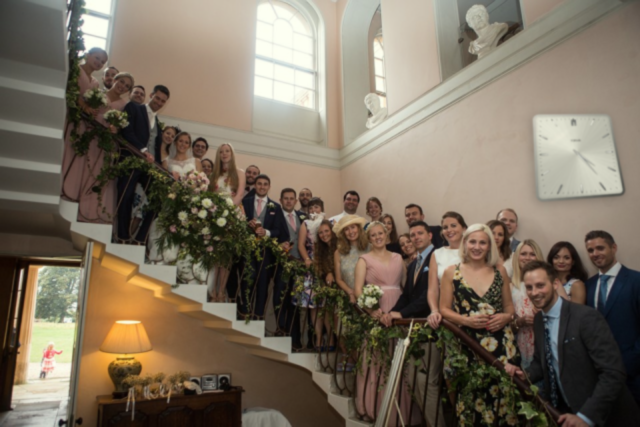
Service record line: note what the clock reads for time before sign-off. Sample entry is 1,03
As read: 4,24
